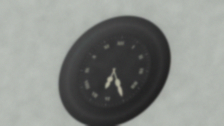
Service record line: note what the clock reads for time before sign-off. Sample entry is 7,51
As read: 6,25
